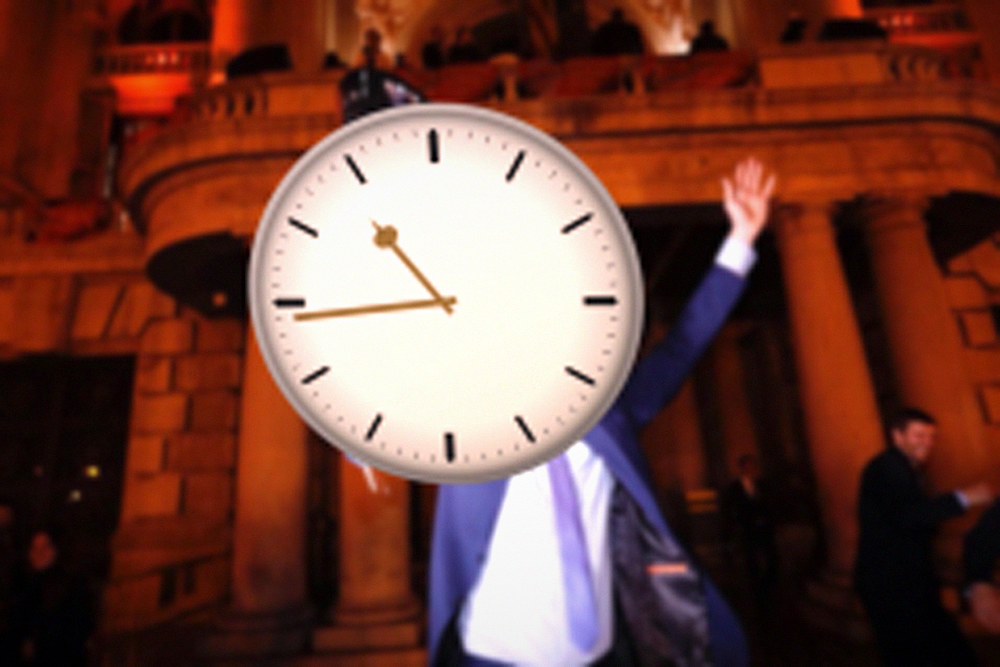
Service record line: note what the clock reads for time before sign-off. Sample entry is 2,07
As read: 10,44
